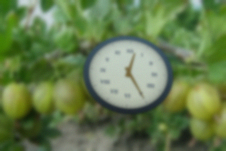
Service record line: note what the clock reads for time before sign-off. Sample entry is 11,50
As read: 12,25
